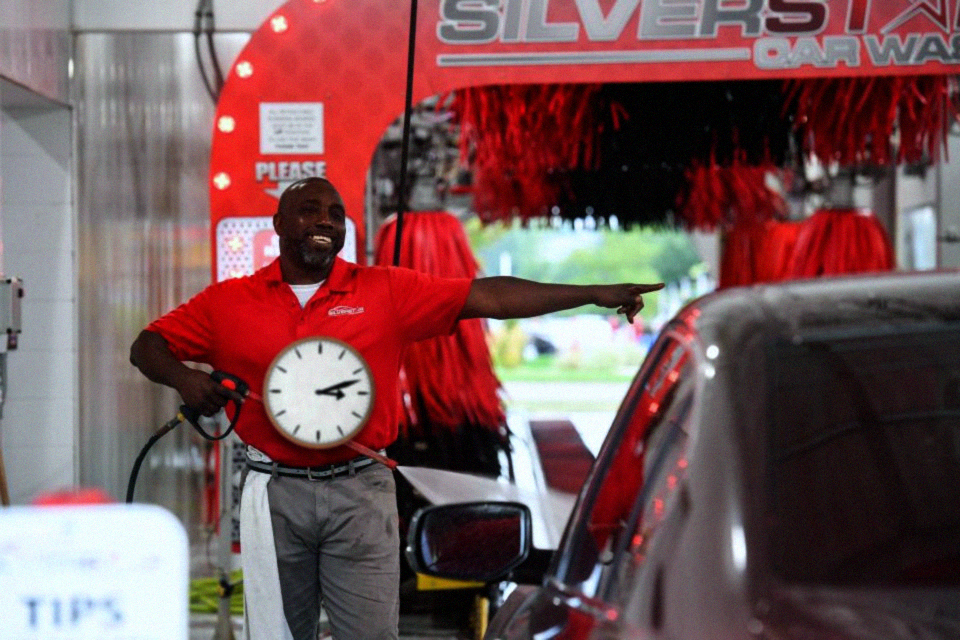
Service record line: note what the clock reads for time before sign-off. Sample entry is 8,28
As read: 3,12
